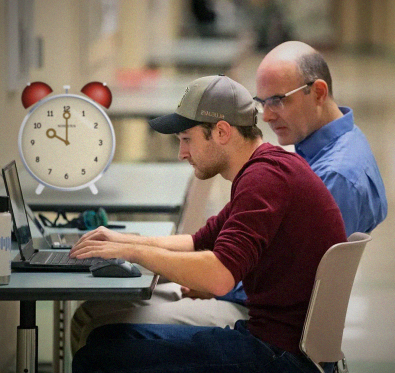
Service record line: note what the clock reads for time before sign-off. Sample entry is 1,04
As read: 10,00
